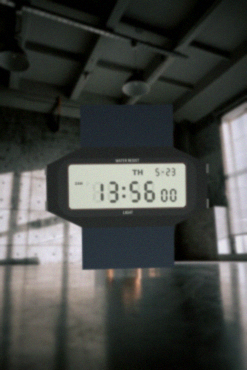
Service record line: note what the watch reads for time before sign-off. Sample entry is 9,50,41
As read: 13,56,00
